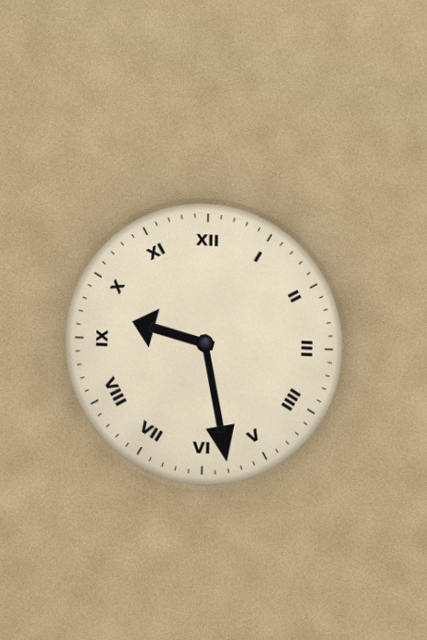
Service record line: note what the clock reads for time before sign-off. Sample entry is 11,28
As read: 9,28
